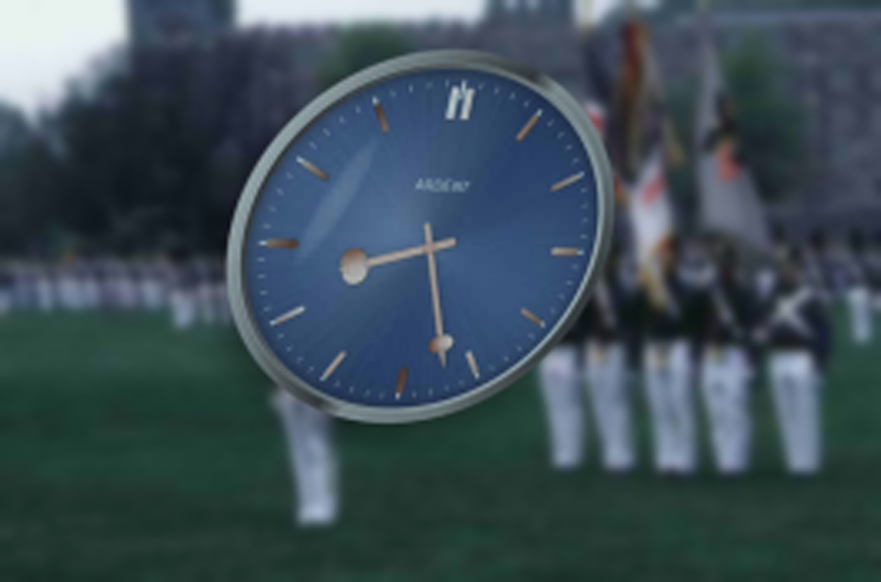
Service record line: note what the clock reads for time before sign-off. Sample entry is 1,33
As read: 8,27
